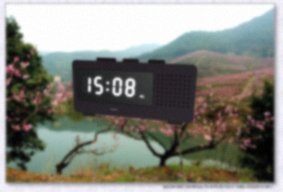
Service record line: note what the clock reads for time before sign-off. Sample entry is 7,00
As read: 15,08
